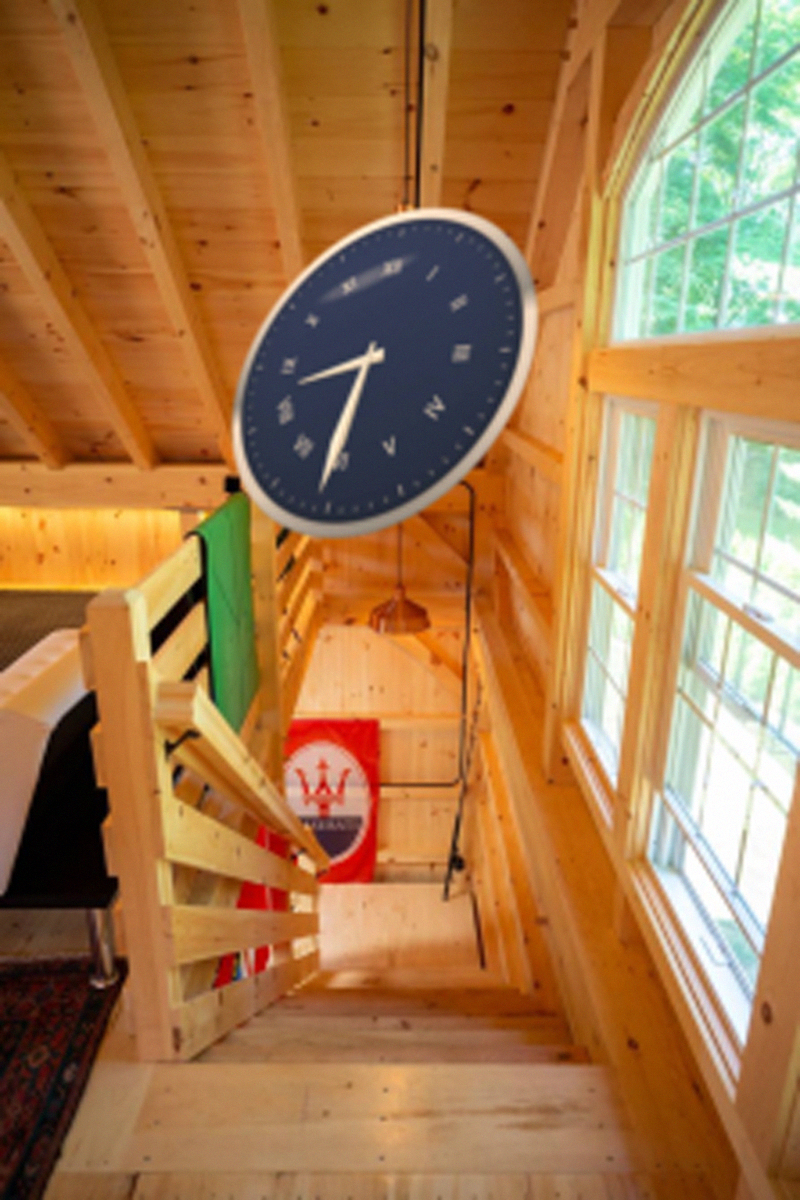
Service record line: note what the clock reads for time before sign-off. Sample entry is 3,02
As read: 8,31
